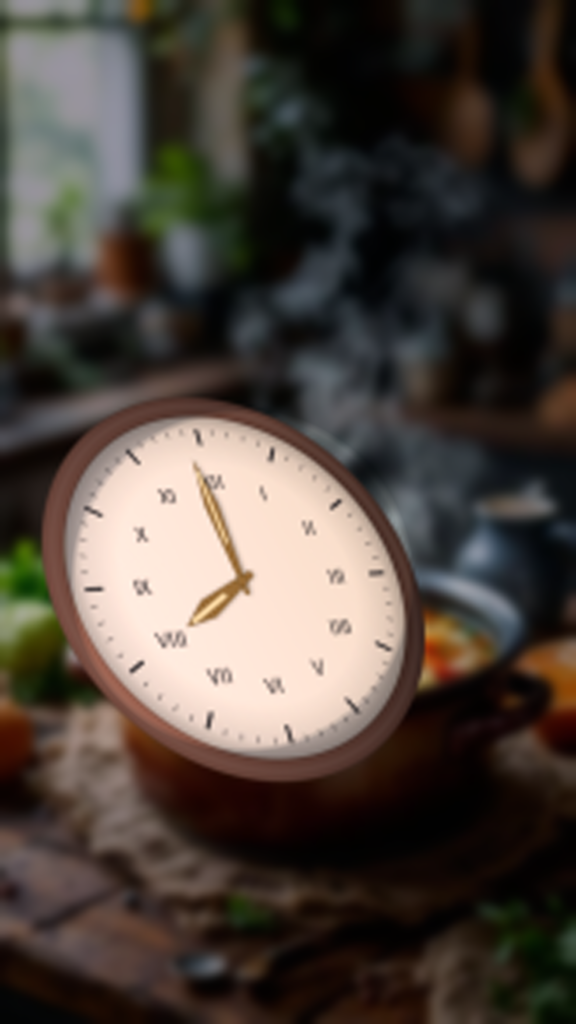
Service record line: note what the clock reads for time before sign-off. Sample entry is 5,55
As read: 7,59
